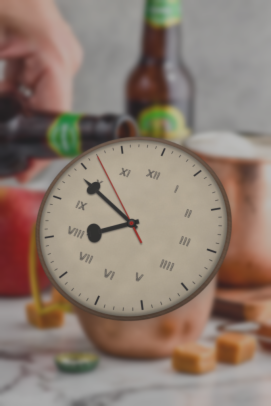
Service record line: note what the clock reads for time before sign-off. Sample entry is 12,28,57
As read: 7,48,52
